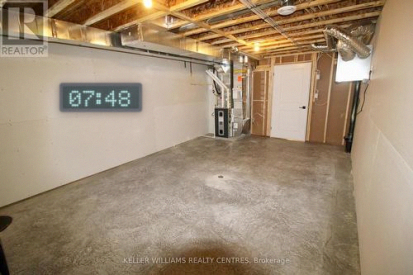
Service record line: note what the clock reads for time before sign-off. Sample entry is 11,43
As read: 7,48
